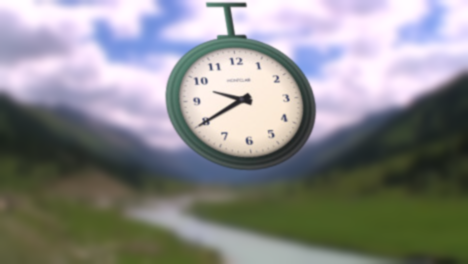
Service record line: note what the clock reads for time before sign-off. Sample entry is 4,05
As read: 9,40
